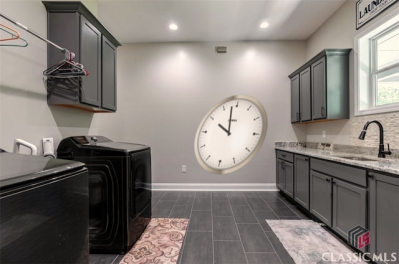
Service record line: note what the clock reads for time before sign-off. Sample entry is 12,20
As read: 9,58
